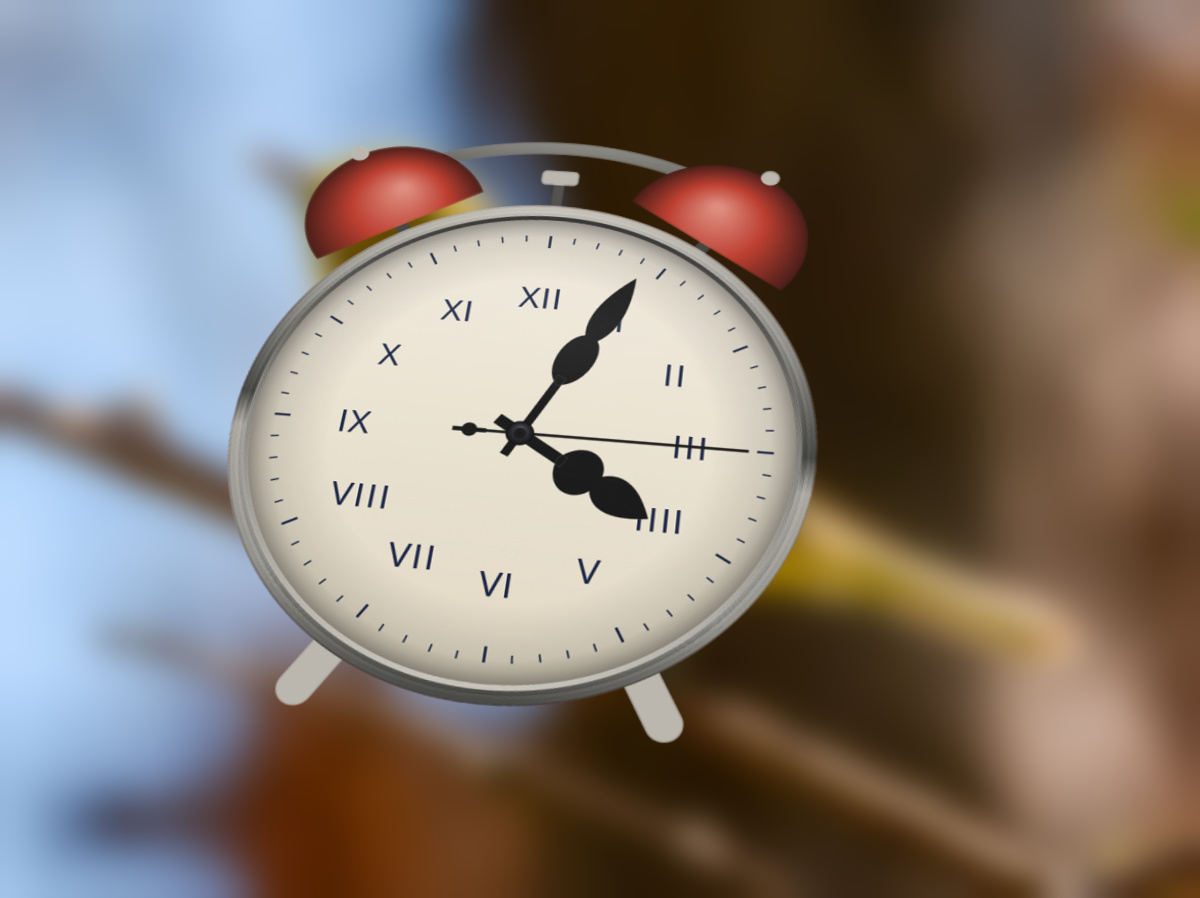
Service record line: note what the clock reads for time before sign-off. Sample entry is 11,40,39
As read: 4,04,15
